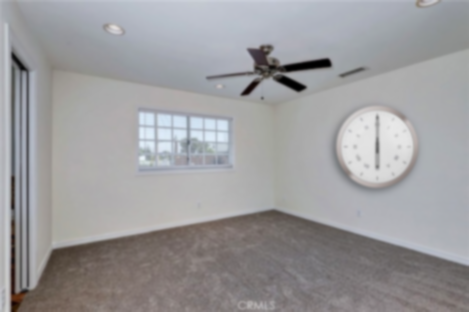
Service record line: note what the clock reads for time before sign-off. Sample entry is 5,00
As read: 6,00
